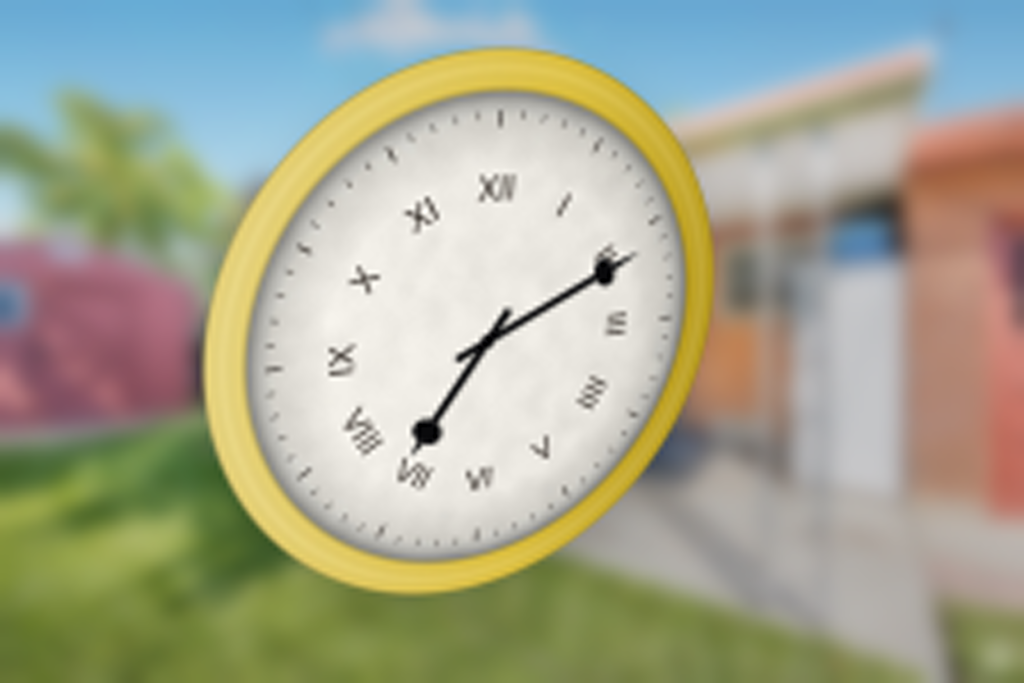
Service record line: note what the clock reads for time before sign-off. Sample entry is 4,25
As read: 7,11
